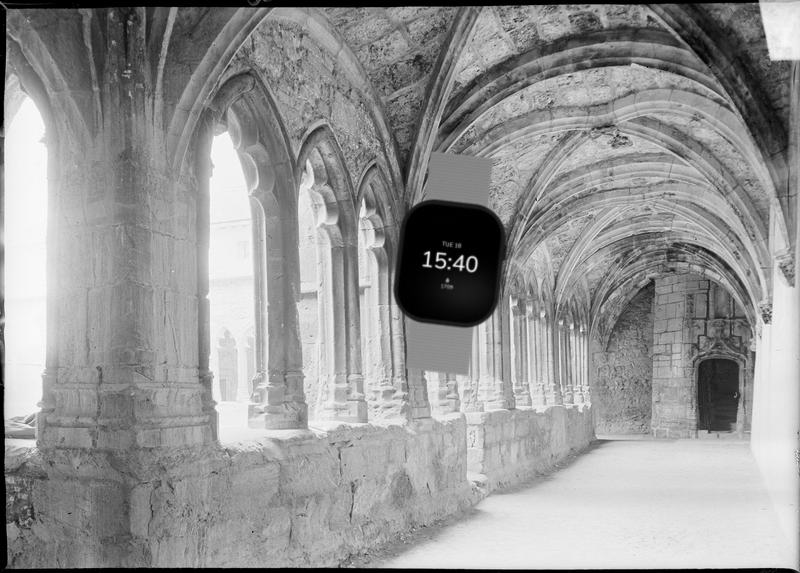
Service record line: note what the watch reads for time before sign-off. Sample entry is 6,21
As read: 15,40
